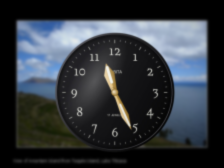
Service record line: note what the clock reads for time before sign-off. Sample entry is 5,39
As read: 11,26
